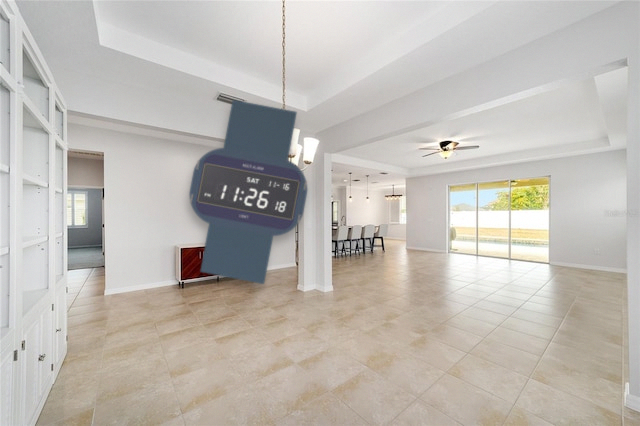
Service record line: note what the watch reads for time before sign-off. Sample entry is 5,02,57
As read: 11,26,18
